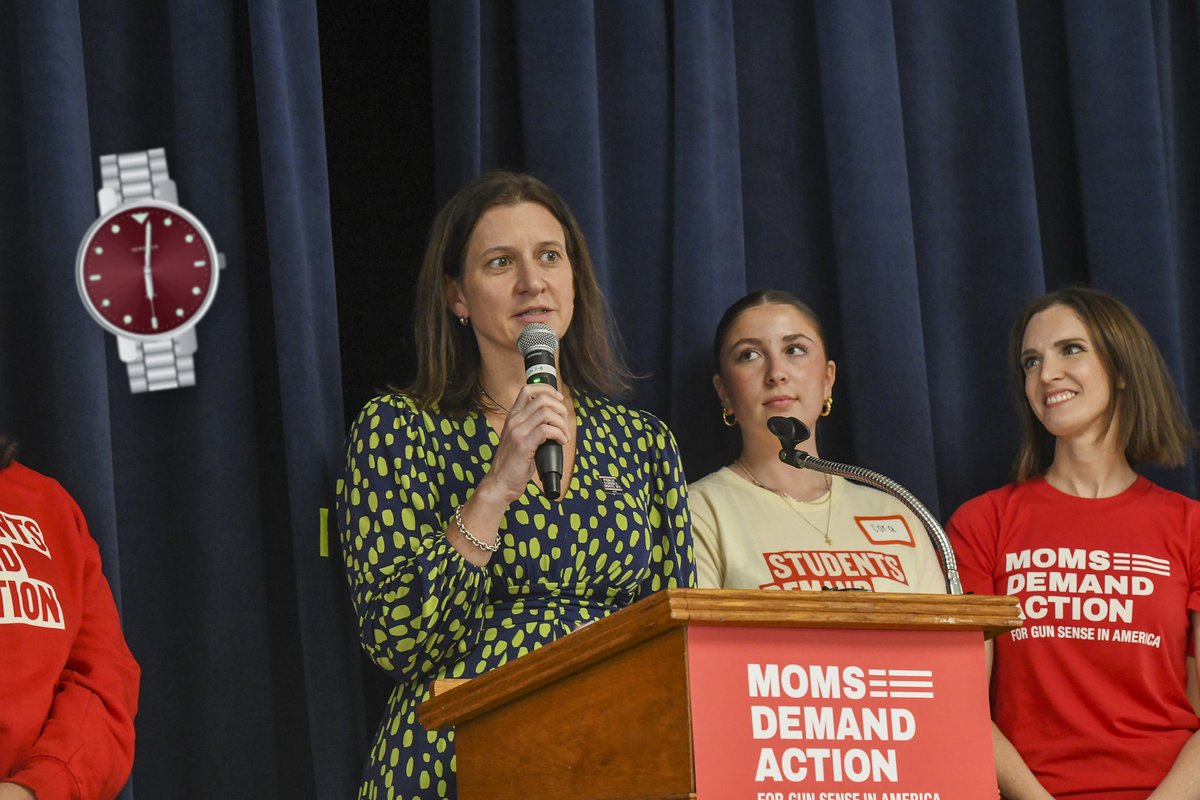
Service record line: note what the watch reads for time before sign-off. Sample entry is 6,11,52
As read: 6,01,30
